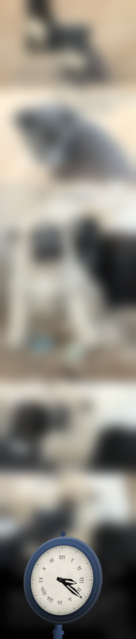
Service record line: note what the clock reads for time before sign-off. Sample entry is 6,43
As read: 3,21
